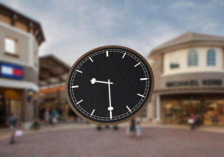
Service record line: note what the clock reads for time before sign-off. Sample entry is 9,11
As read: 9,30
